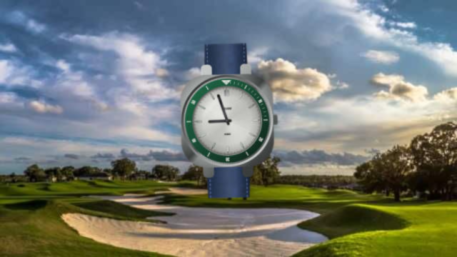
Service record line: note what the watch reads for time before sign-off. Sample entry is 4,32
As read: 8,57
